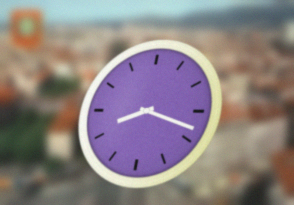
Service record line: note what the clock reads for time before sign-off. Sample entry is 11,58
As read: 8,18
